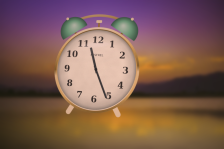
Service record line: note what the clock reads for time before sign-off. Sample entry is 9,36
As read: 11,26
